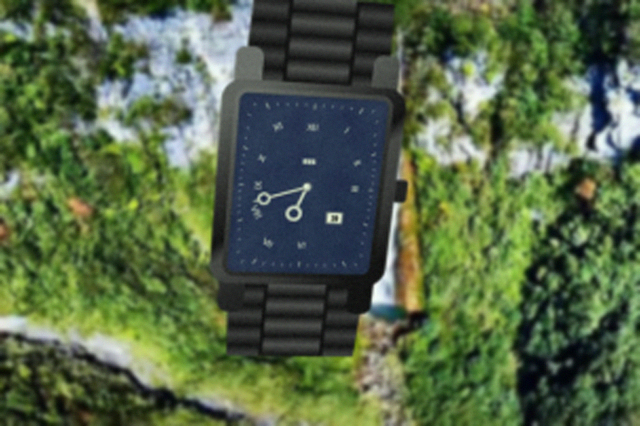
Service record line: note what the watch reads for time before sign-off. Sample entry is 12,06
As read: 6,42
